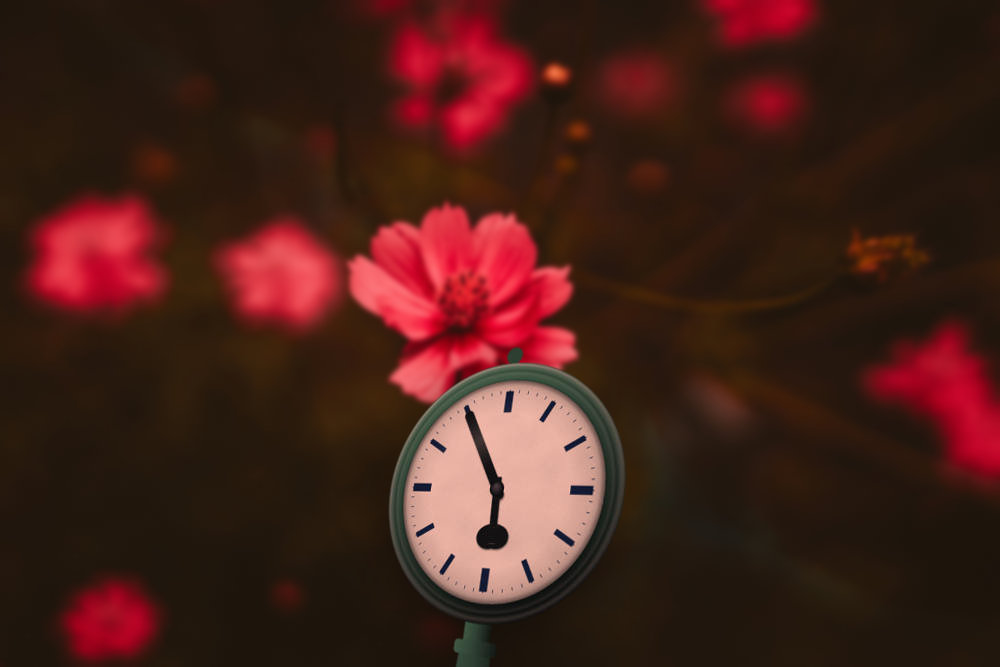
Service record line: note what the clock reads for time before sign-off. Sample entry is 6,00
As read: 5,55
